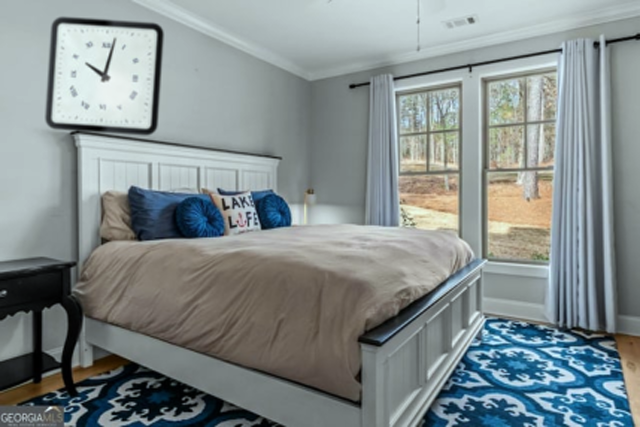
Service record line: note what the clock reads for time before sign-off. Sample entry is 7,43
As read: 10,02
